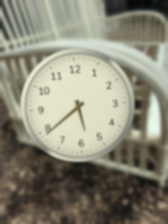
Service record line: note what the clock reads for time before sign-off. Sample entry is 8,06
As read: 5,39
